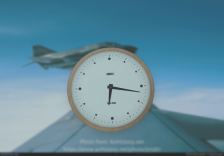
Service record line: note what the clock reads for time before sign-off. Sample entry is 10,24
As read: 6,17
